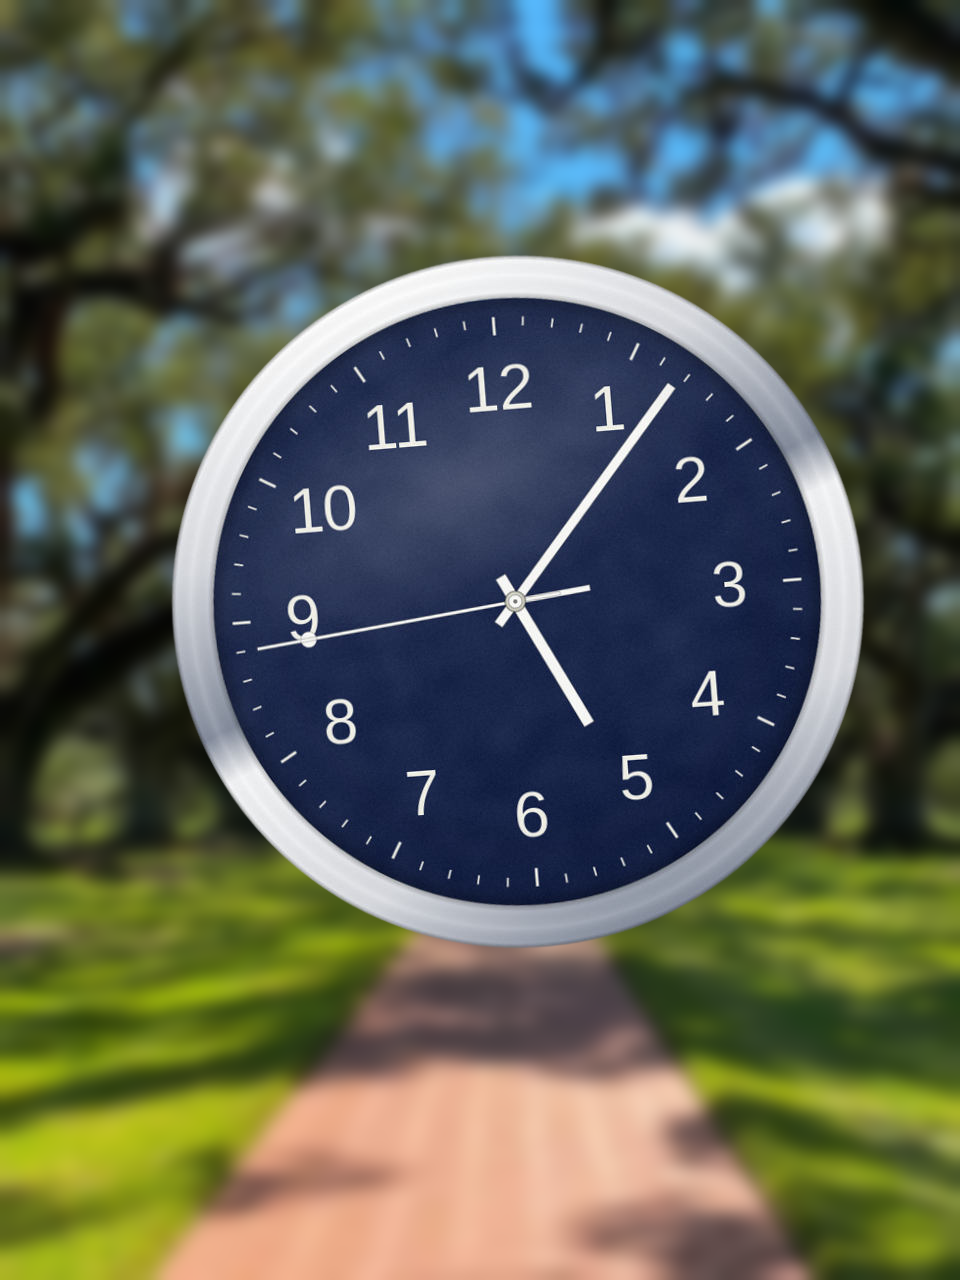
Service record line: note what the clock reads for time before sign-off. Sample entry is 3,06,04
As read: 5,06,44
